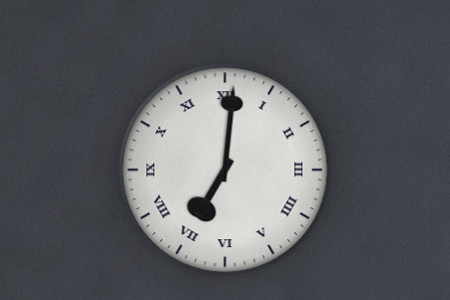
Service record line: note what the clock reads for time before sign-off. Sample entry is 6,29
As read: 7,01
